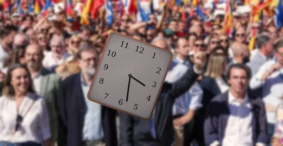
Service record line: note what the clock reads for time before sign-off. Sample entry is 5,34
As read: 3,28
